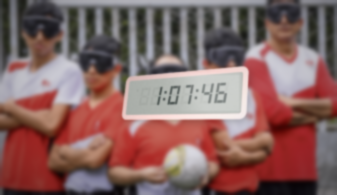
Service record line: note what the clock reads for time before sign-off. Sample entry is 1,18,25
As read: 1,07,46
